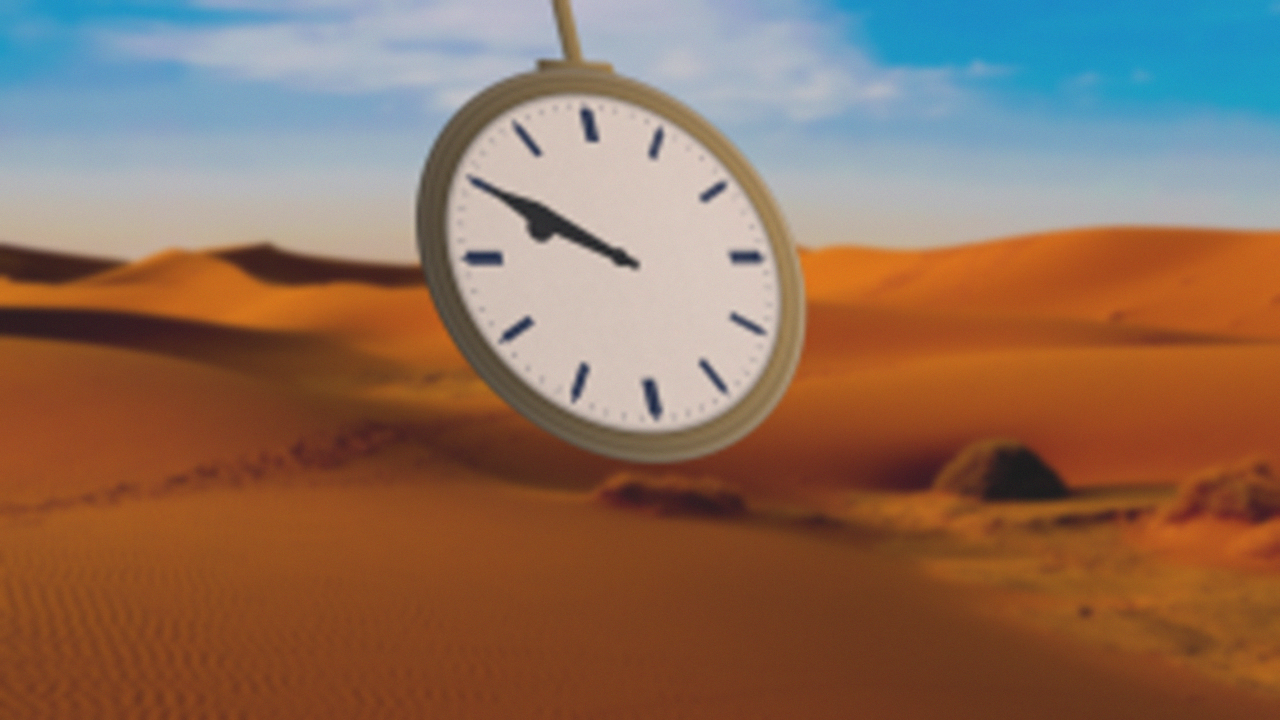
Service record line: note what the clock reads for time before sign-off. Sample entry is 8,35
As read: 9,50
